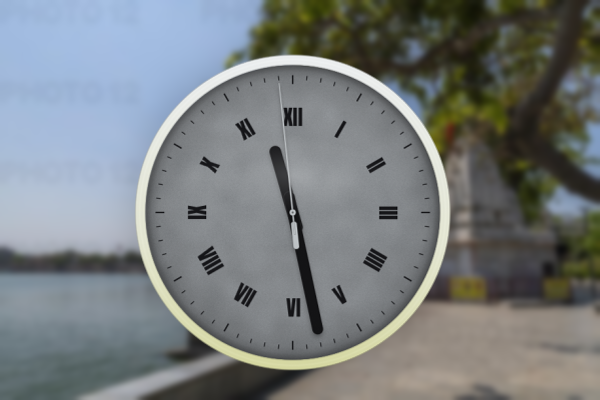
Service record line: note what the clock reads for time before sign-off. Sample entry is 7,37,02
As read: 11,27,59
